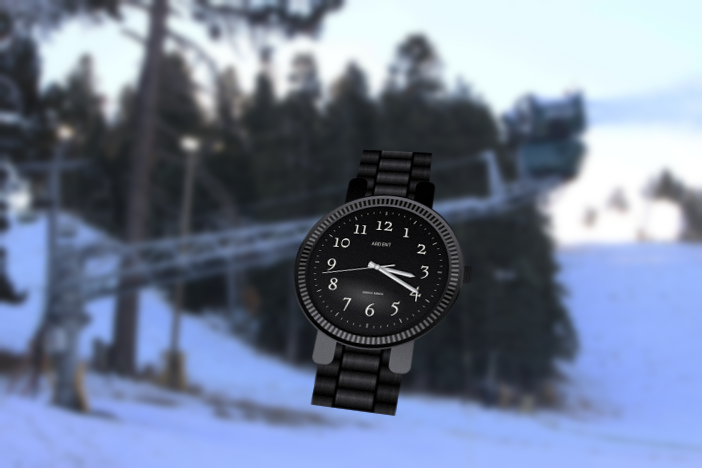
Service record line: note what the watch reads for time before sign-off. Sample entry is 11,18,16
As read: 3,19,43
